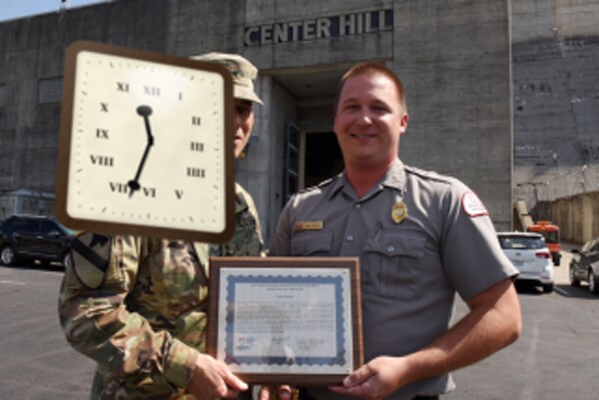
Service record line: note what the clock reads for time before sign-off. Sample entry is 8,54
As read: 11,33
